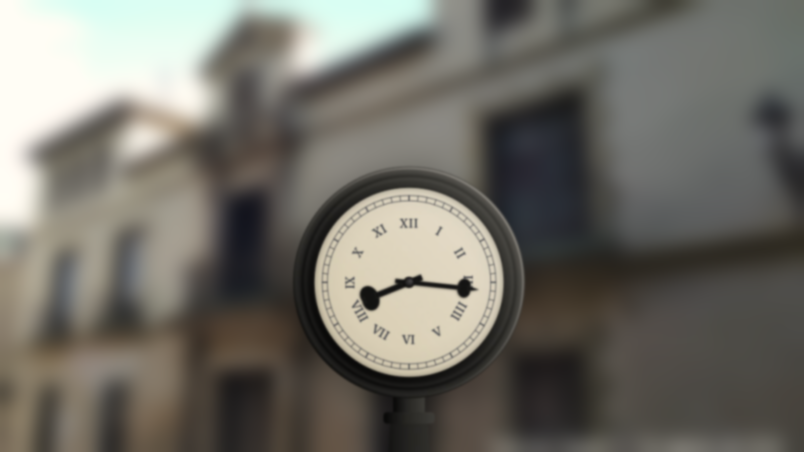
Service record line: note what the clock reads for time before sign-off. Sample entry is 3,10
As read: 8,16
